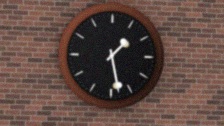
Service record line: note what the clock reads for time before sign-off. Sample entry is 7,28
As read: 1,28
